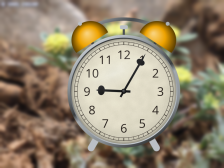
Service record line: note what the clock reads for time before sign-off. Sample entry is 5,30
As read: 9,05
